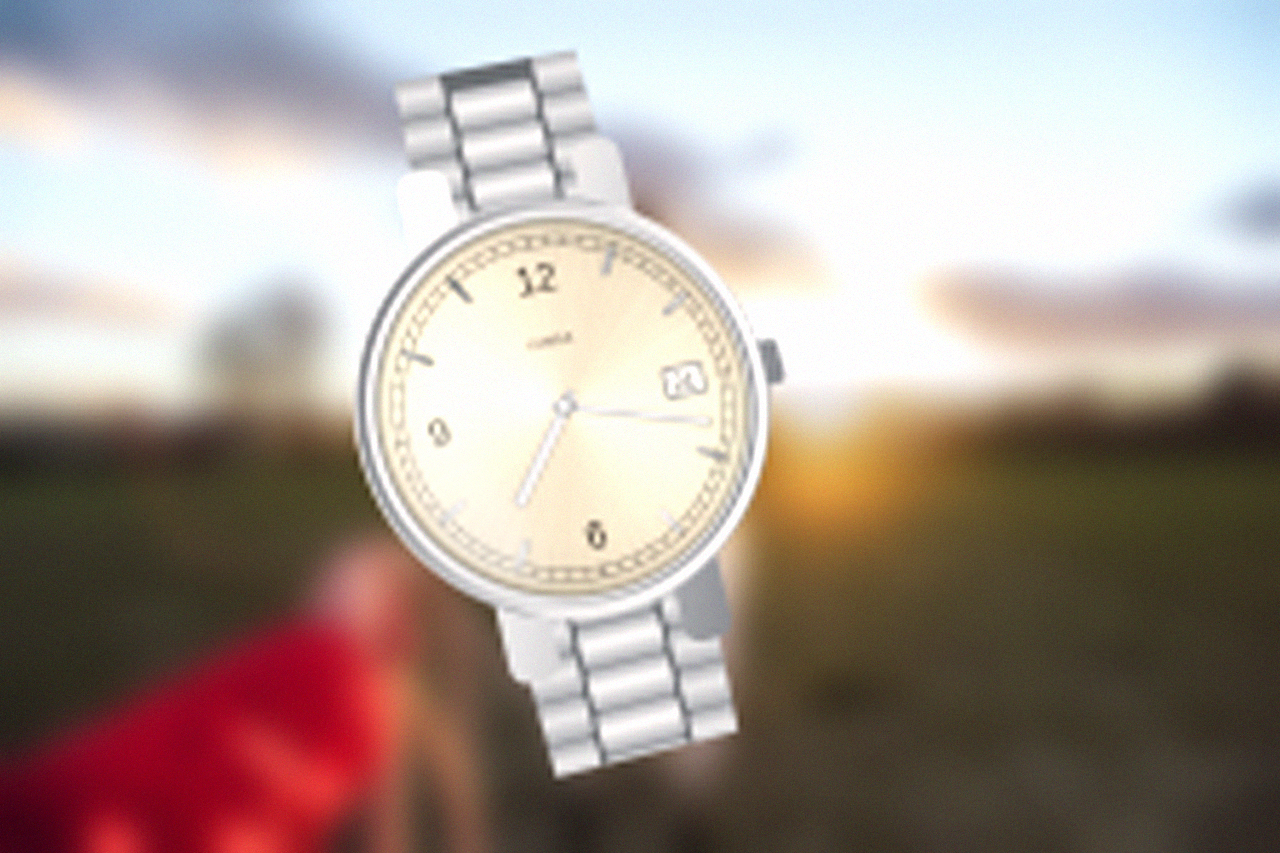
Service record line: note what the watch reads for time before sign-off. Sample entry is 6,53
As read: 7,18
